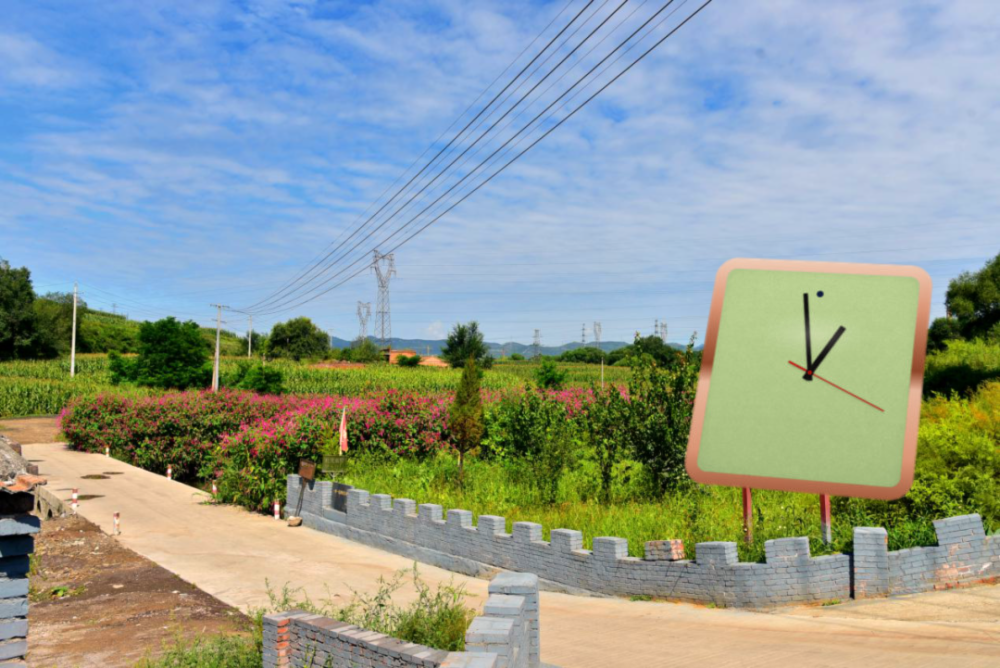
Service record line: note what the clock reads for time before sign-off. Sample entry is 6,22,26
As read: 12,58,19
